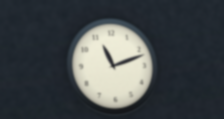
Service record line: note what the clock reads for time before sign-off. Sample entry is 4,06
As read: 11,12
